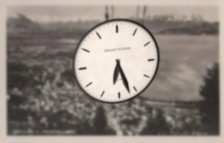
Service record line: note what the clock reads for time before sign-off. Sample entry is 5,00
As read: 6,27
